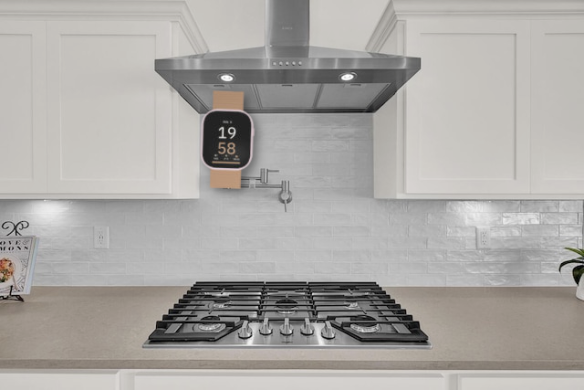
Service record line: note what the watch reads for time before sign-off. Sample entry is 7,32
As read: 19,58
